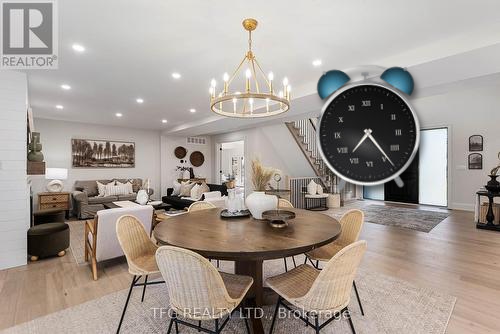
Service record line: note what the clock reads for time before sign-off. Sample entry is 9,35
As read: 7,24
